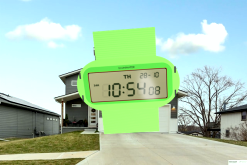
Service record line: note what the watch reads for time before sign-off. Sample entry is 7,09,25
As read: 10,54,08
